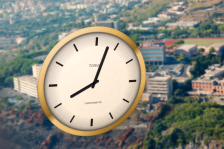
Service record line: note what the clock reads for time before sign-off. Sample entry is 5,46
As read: 8,03
